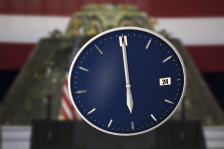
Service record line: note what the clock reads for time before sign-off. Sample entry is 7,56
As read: 6,00
